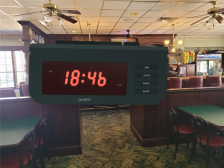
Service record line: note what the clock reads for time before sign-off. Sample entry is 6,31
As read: 18,46
